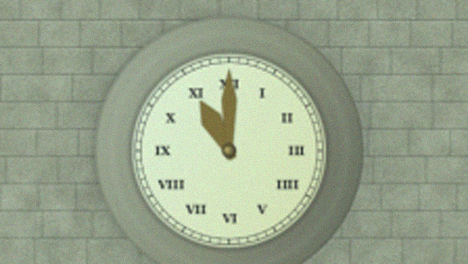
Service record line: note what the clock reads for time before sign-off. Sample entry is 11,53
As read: 11,00
